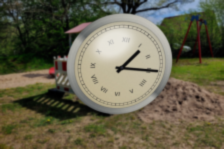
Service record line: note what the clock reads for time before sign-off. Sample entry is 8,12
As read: 1,15
